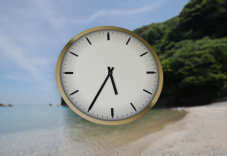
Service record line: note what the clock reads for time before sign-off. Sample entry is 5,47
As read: 5,35
